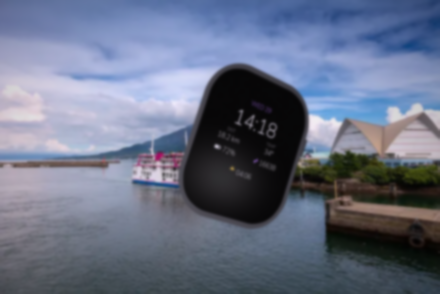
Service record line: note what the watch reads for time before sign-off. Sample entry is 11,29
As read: 14,18
